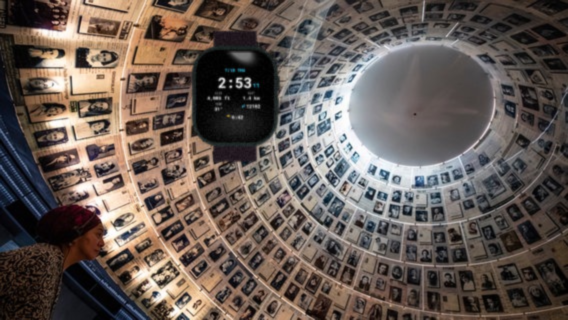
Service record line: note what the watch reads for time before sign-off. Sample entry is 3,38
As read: 2,53
